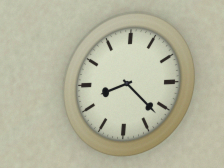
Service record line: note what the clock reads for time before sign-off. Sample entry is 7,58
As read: 8,22
